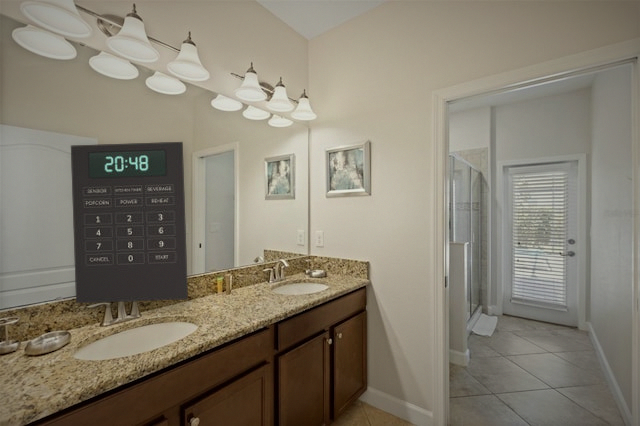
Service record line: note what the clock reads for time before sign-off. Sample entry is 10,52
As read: 20,48
